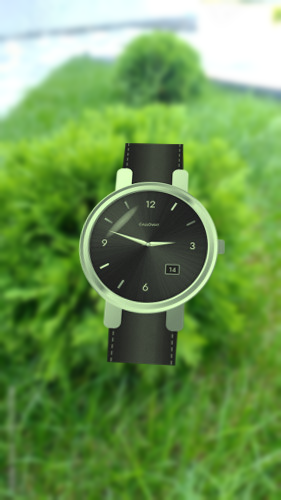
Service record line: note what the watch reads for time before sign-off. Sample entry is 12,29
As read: 2,48
